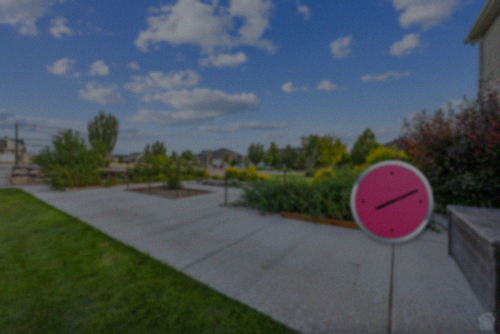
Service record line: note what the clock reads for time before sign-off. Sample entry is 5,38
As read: 8,11
